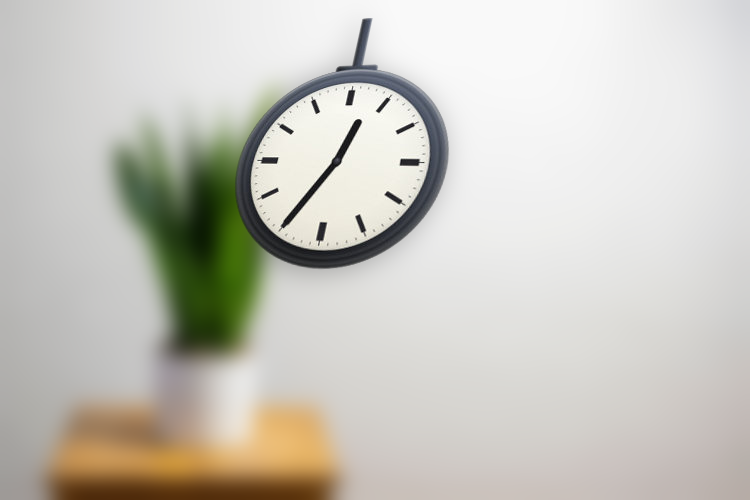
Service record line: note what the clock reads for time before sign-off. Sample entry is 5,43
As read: 12,35
